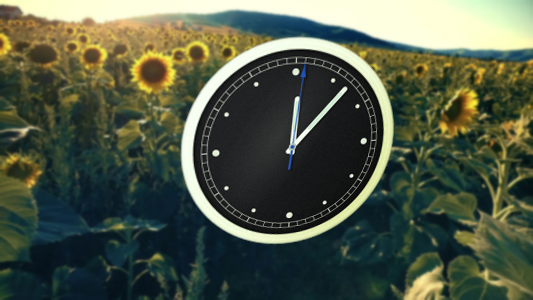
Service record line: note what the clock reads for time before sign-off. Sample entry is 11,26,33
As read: 12,07,01
